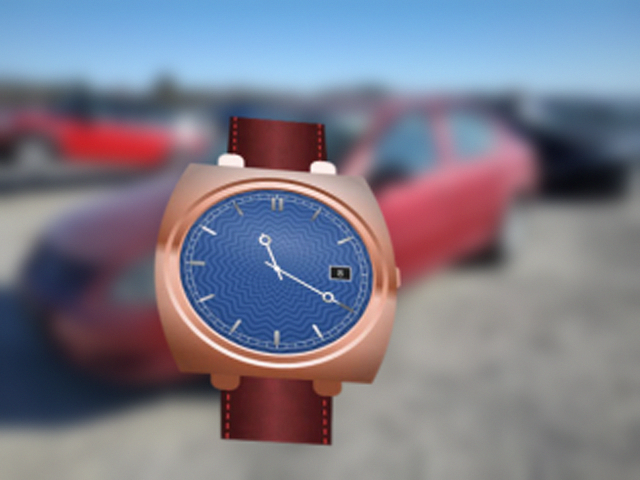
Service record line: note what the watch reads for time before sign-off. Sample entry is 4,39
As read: 11,20
